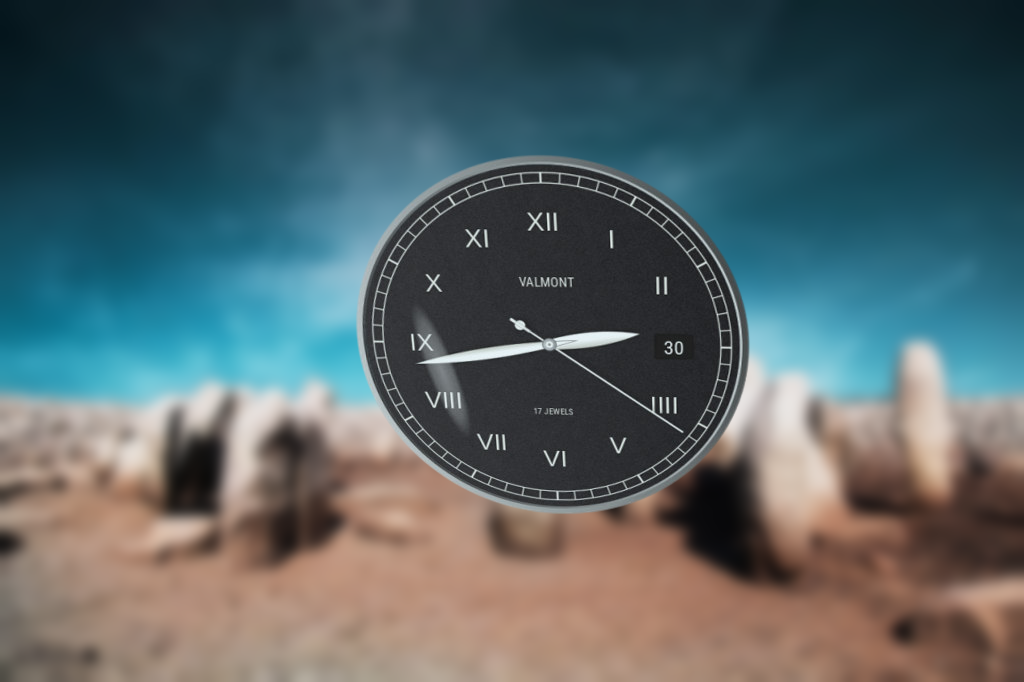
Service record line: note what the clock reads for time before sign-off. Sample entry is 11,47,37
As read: 2,43,21
